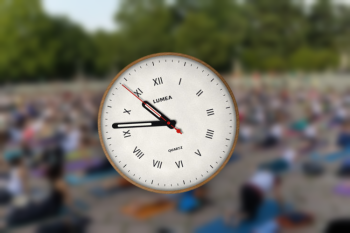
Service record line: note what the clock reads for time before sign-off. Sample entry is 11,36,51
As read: 10,46,54
